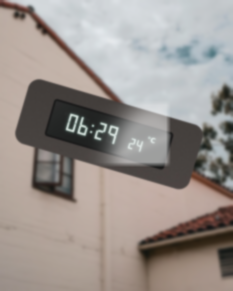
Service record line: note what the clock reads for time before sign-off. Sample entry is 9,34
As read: 6,29
